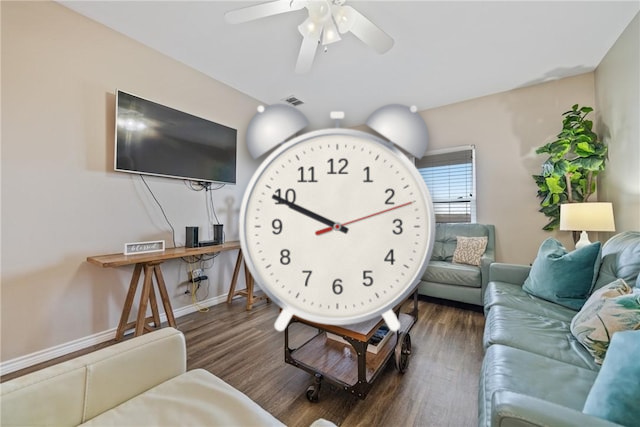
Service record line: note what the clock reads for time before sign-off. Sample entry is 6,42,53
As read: 9,49,12
